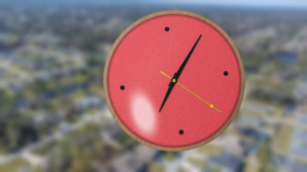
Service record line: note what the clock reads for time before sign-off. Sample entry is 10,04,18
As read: 7,06,22
